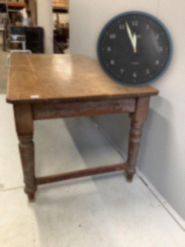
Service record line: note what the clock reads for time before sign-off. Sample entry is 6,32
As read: 11,57
